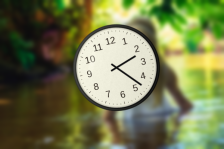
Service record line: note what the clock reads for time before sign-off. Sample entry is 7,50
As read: 2,23
